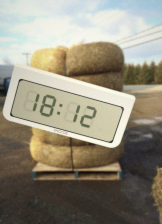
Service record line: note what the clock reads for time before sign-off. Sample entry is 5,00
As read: 18,12
